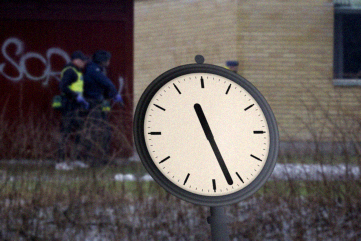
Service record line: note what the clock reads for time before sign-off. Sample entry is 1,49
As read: 11,27
